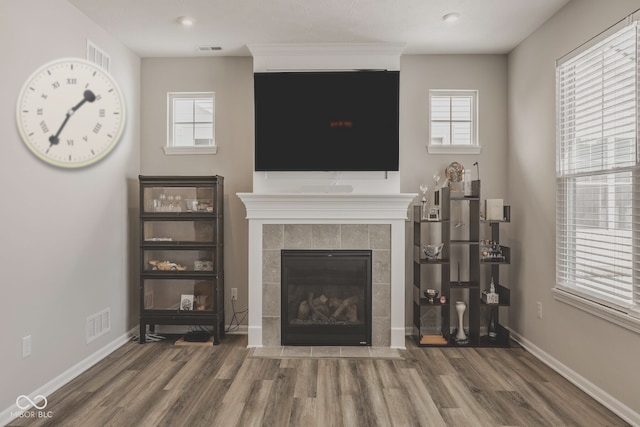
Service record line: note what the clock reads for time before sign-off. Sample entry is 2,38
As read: 1,35
